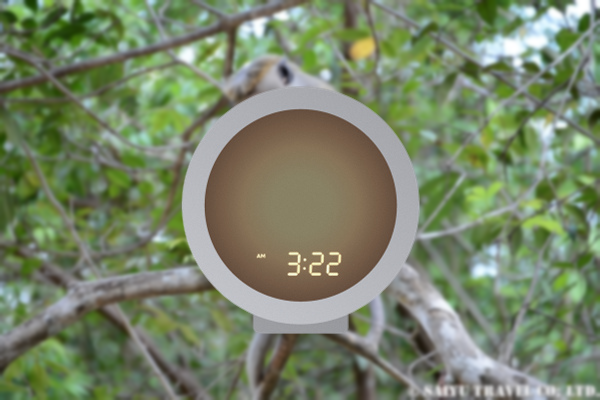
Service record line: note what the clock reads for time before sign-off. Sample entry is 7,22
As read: 3,22
